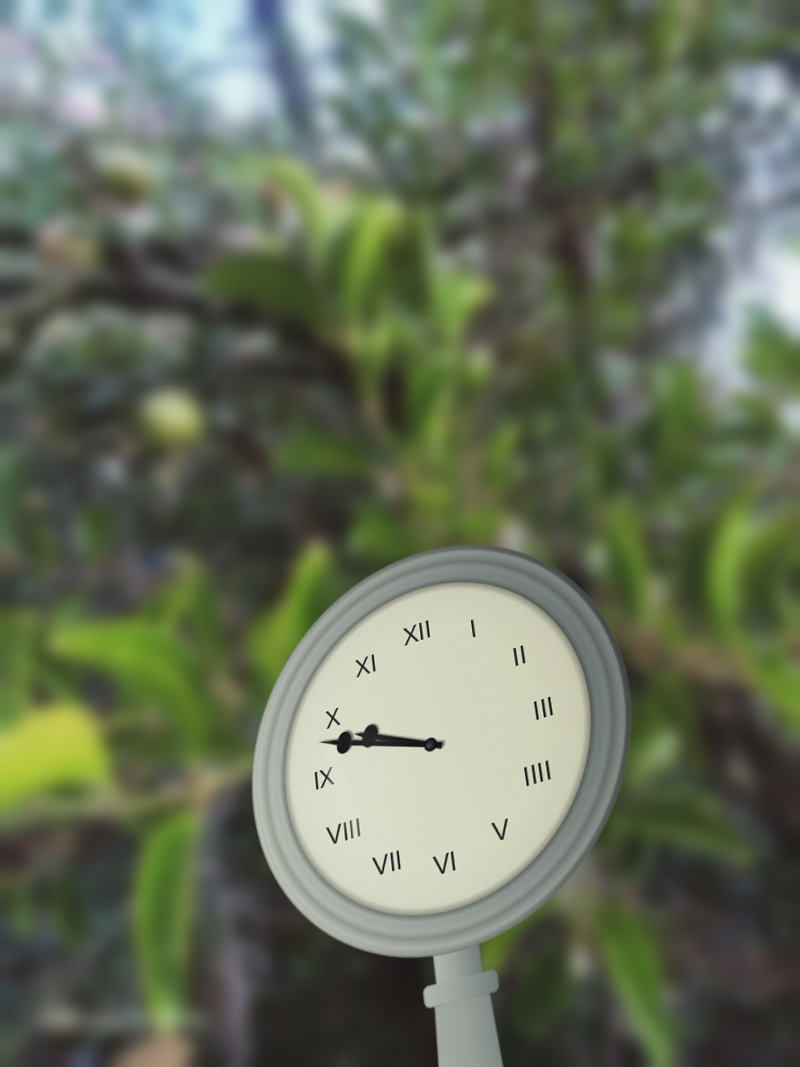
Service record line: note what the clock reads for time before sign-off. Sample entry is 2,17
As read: 9,48
